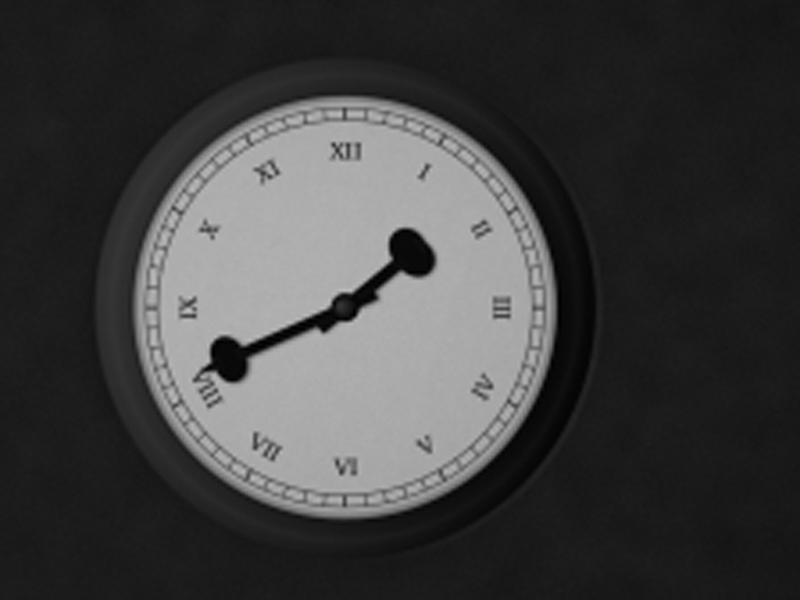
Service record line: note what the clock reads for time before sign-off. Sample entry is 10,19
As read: 1,41
